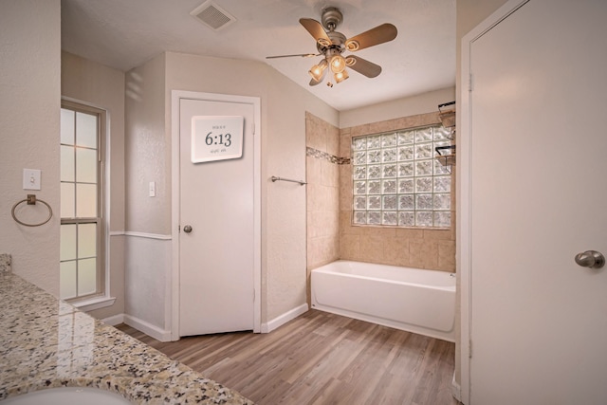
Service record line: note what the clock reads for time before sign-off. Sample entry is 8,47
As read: 6,13
